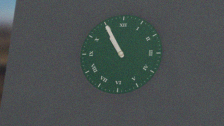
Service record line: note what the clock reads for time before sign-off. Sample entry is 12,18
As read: 10,55
